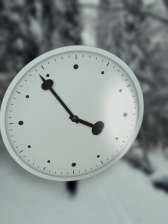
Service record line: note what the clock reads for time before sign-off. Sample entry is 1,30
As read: 3,54
